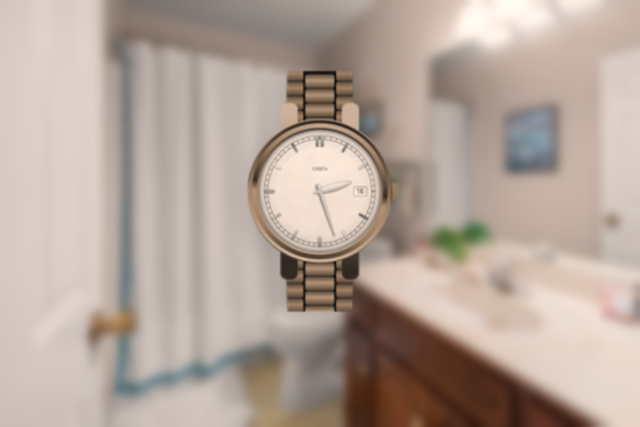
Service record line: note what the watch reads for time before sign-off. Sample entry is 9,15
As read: 2,27
